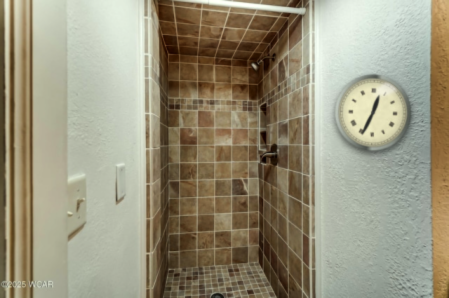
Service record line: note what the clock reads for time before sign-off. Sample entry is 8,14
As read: 12,34
